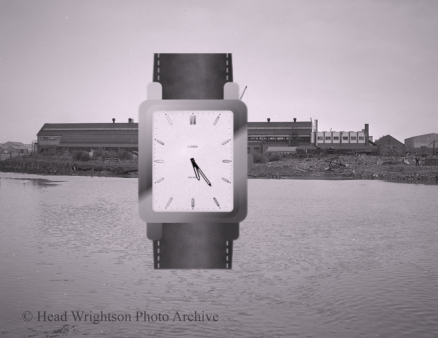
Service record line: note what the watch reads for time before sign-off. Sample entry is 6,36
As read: 5,24
